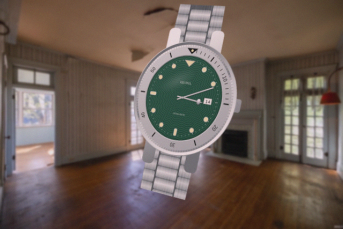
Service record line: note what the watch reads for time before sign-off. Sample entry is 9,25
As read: 3,11
